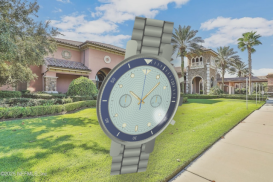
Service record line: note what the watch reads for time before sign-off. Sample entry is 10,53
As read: 10,07
